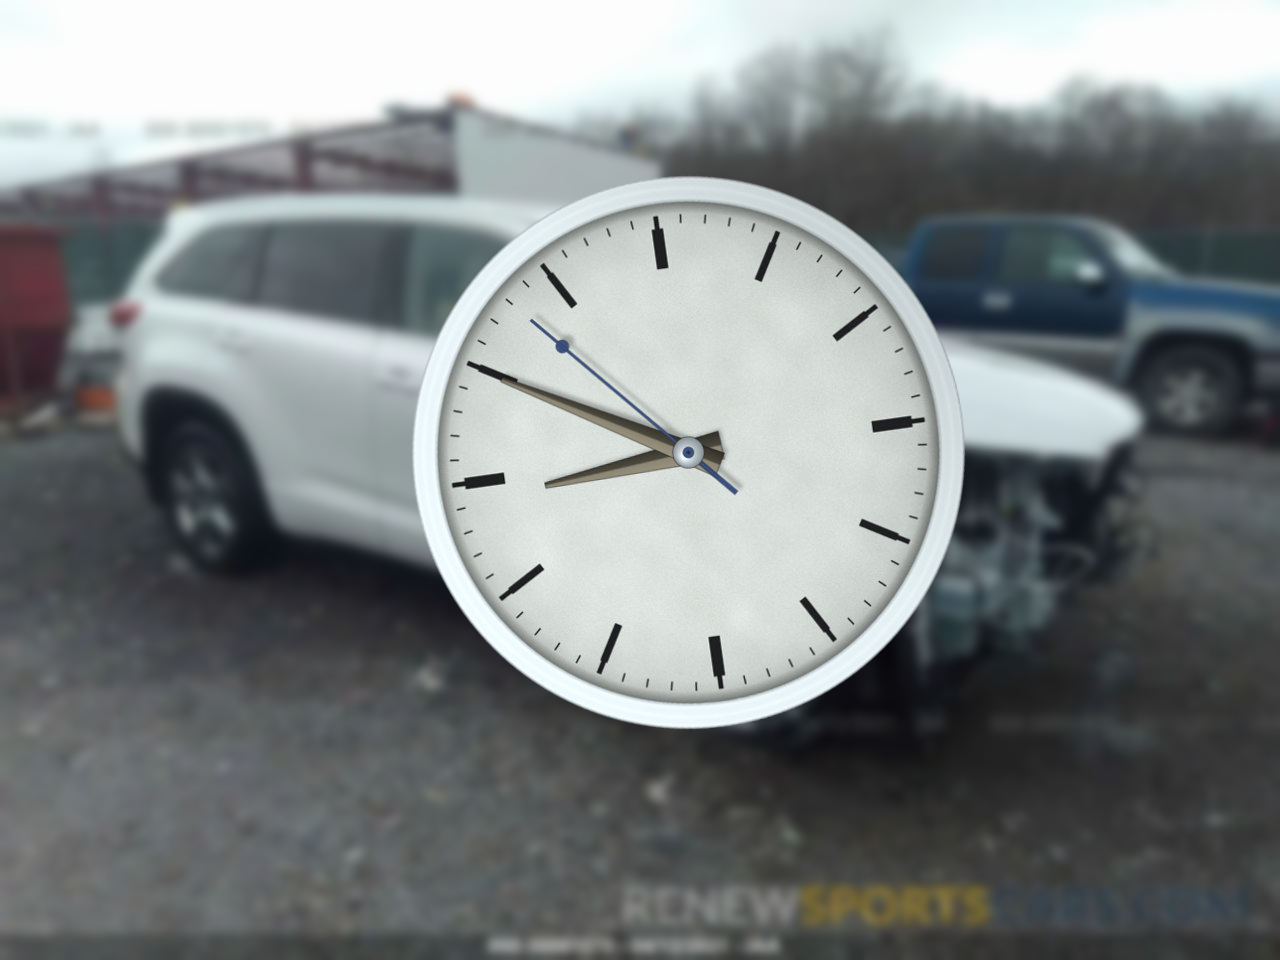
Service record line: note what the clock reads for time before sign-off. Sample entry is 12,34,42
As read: 8,49,53
